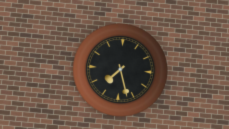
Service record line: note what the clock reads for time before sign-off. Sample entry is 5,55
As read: 7,27
